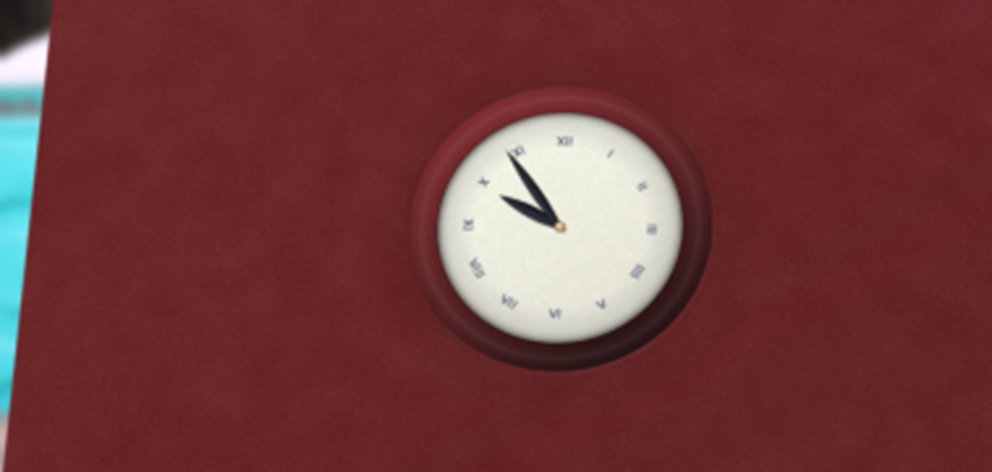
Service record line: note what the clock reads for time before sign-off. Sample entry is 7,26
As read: 9,54
